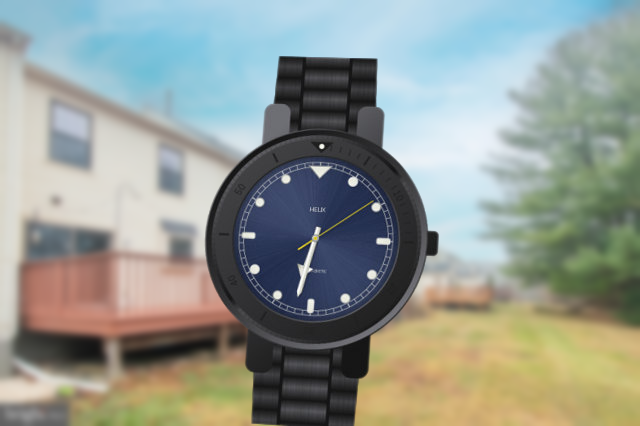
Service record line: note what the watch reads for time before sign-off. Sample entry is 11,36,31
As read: 6,32,09
